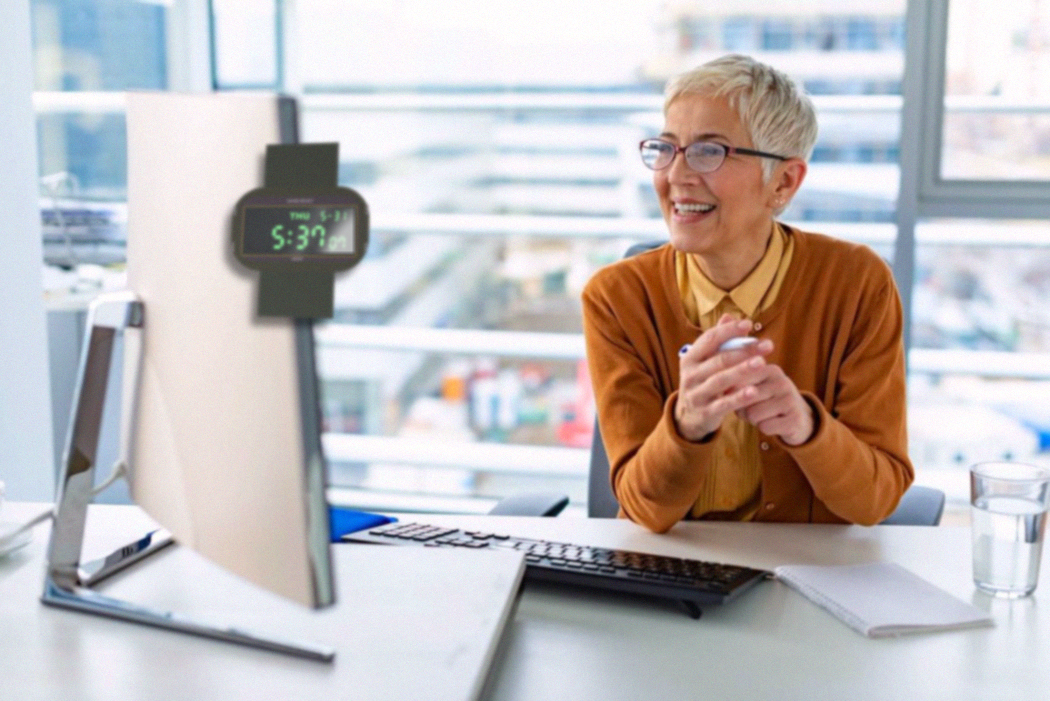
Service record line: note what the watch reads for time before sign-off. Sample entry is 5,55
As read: 5,37
